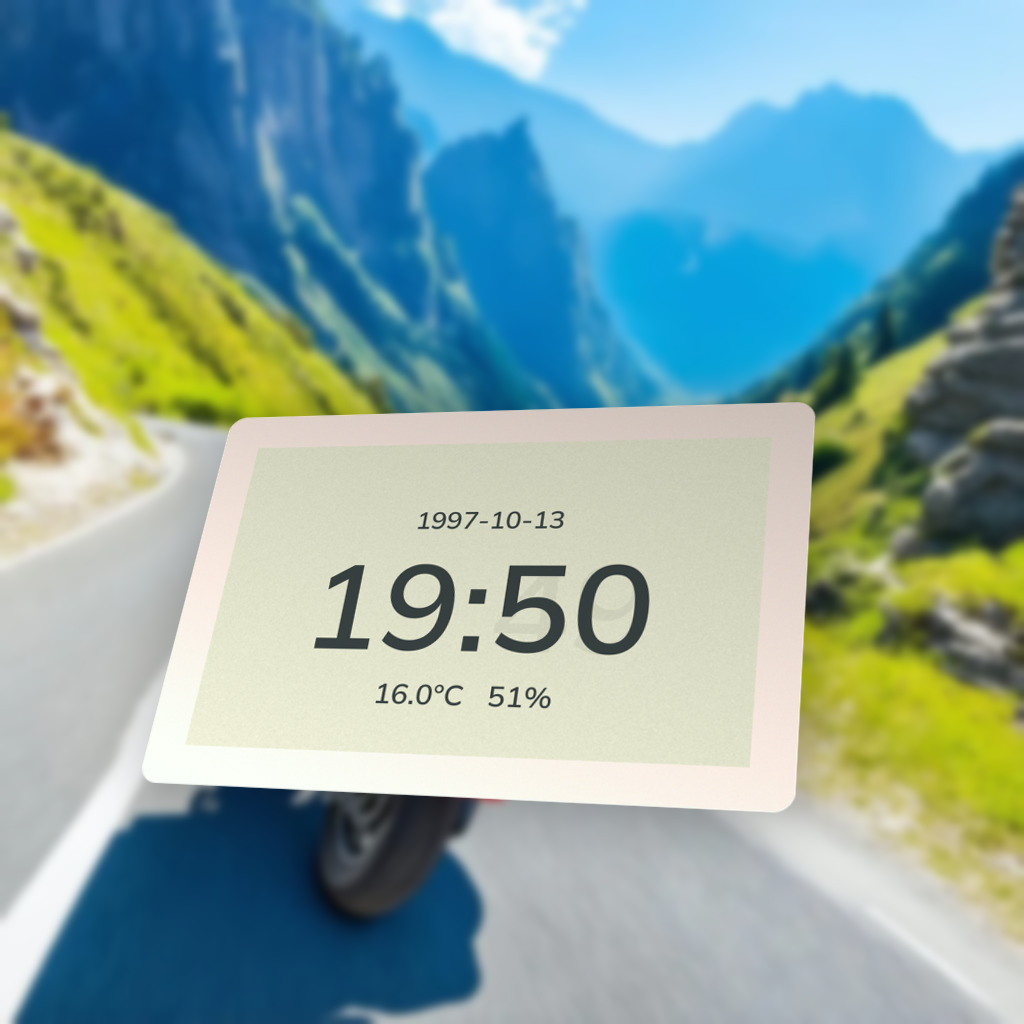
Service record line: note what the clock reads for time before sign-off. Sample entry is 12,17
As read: 19,50
